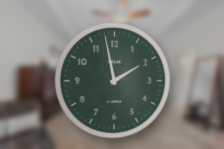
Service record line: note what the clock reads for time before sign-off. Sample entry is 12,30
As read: 1,58
